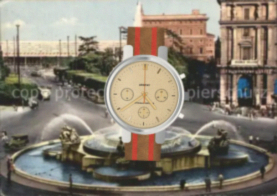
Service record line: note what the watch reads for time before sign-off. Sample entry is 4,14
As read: 4,39
